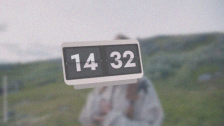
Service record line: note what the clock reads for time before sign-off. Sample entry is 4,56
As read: 14,32
